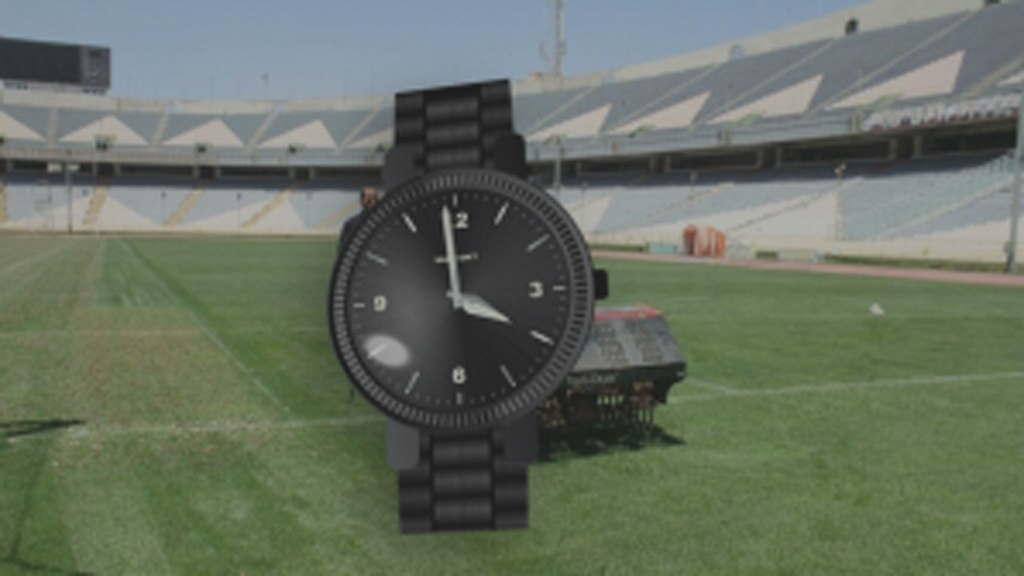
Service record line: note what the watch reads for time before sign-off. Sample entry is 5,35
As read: 3,59
